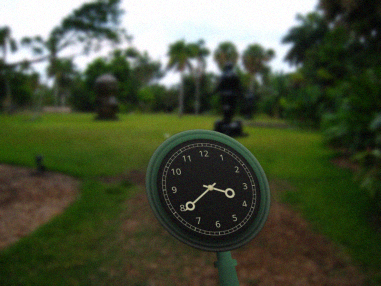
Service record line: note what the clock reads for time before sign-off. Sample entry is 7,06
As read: 3,39
